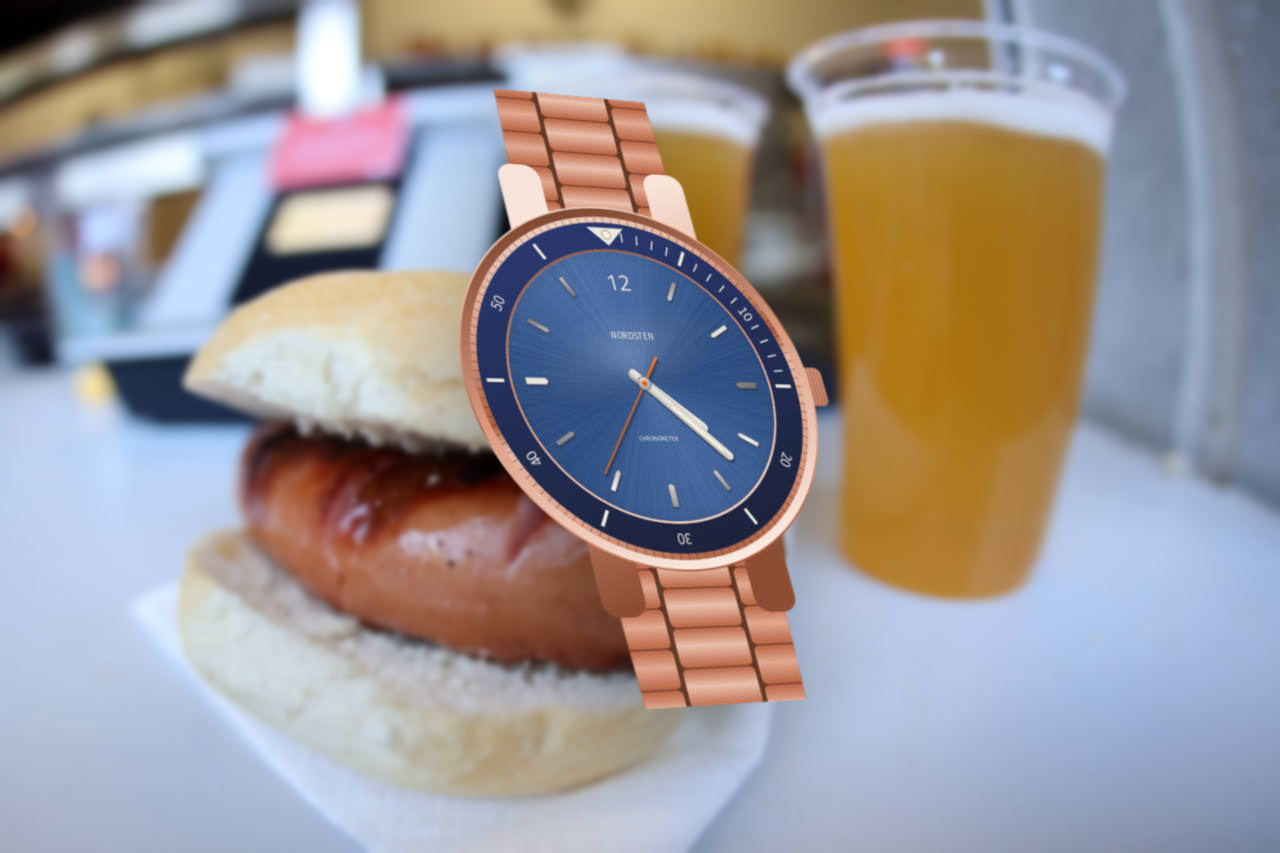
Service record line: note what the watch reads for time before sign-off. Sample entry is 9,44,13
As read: 4,22,36
